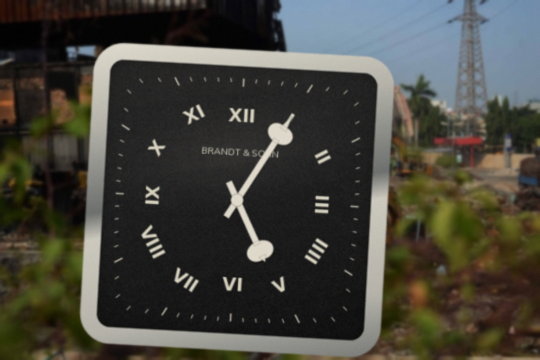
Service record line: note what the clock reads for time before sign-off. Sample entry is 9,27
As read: 5,05
